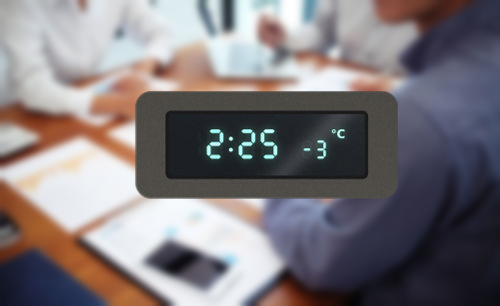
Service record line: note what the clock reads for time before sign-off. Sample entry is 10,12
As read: 2,25
